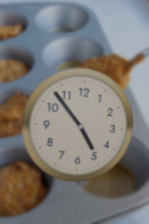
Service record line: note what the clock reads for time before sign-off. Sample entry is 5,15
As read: 4,53
